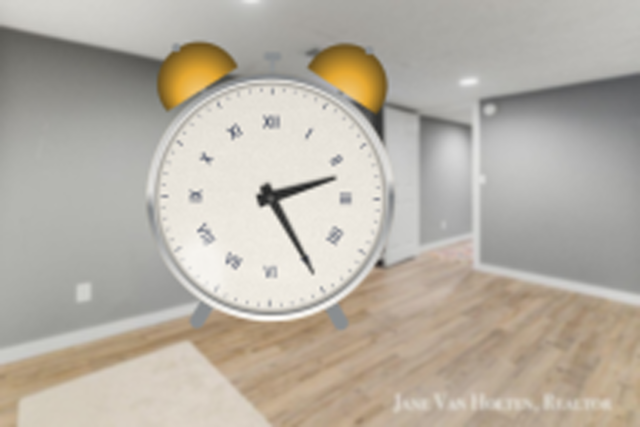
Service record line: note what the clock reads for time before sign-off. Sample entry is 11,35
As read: 2,25
